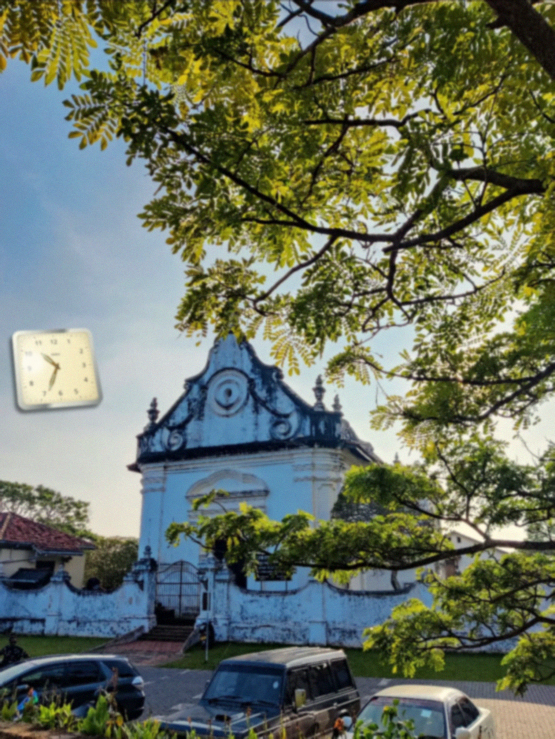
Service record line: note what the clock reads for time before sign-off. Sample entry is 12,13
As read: 10,34
